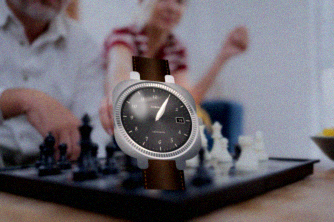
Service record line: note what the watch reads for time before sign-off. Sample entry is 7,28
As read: 1,05
